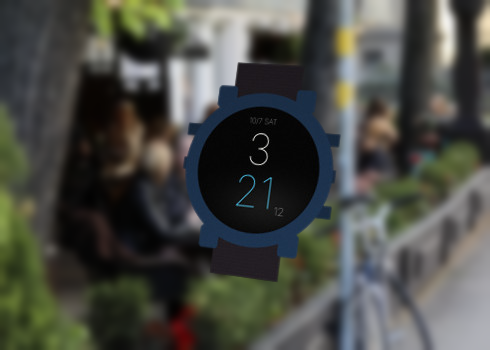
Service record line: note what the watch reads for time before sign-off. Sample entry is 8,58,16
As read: 3,21,12
